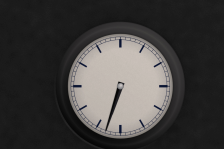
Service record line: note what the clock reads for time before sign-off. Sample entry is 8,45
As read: 6,33
